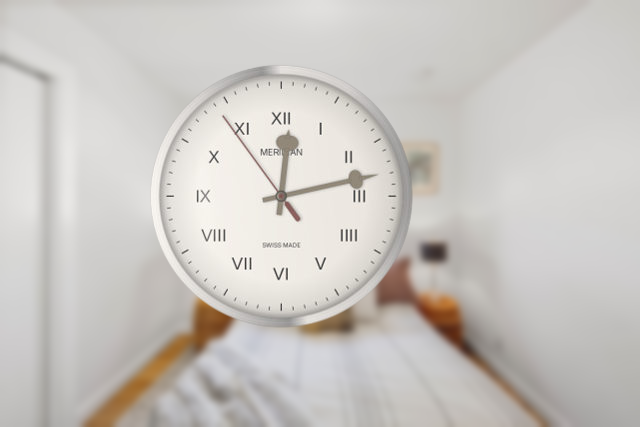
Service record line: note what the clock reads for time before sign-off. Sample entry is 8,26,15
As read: 12,12,54
